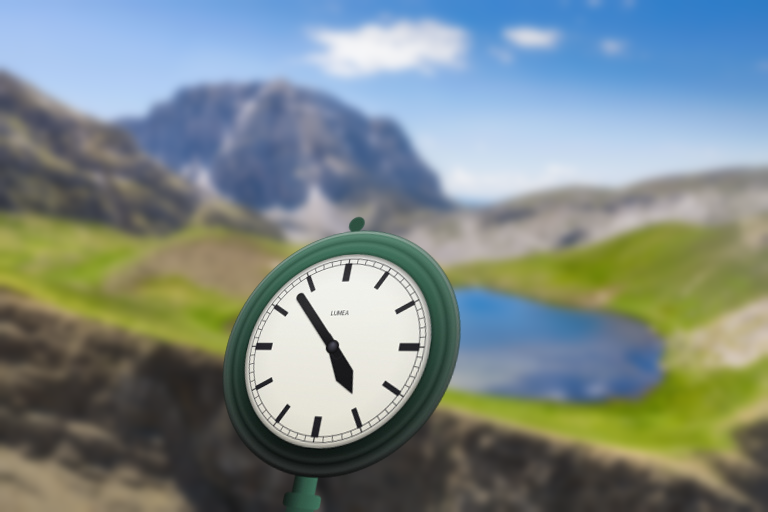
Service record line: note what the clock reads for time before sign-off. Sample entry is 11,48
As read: 4,53
